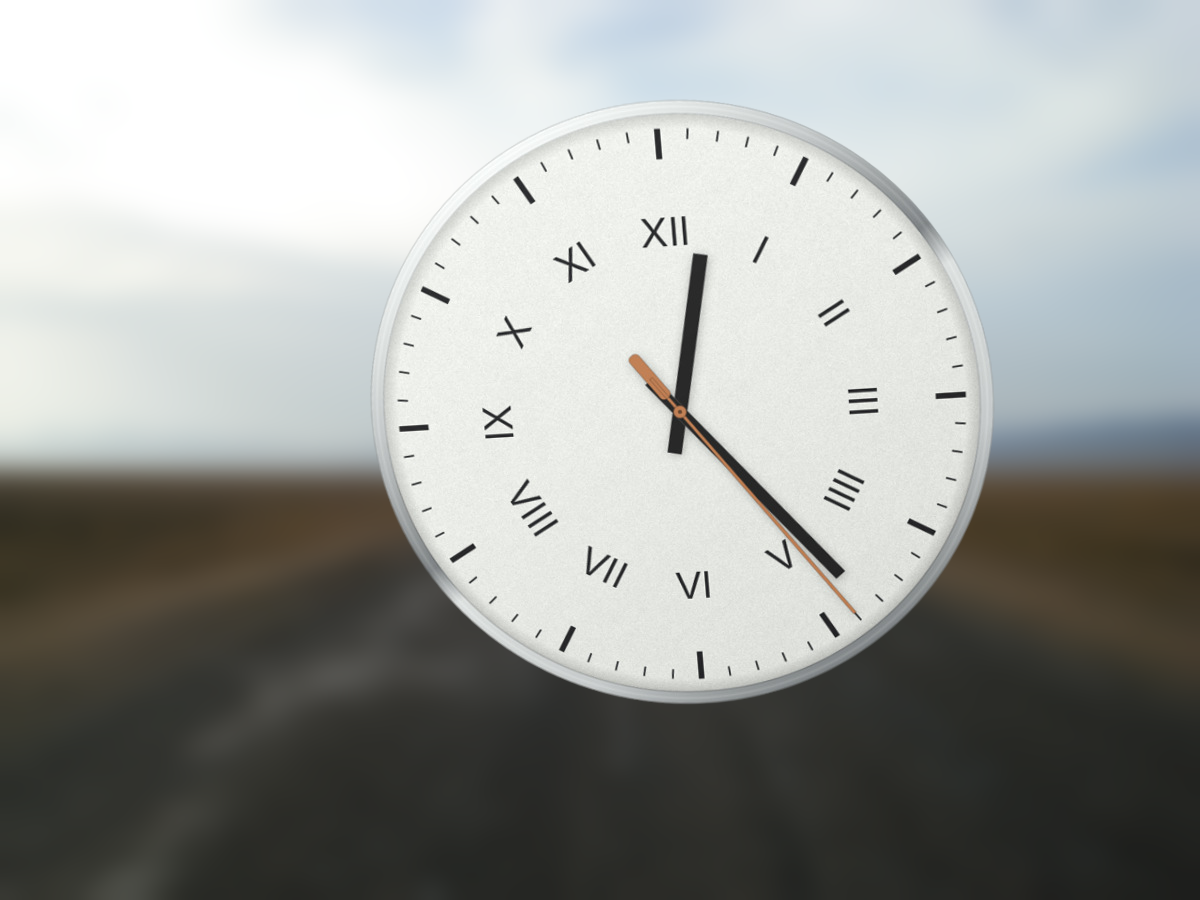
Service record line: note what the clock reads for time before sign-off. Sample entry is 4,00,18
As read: 12,23,24
